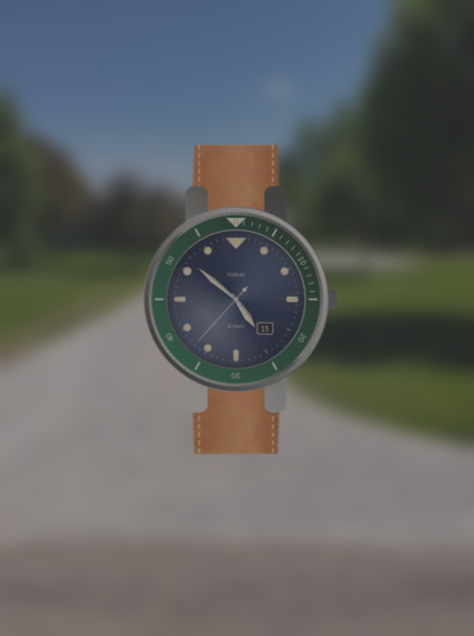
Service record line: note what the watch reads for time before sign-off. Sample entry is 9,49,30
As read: 4,51,37
